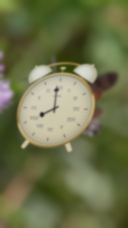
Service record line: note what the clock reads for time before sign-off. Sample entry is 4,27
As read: 7,59
